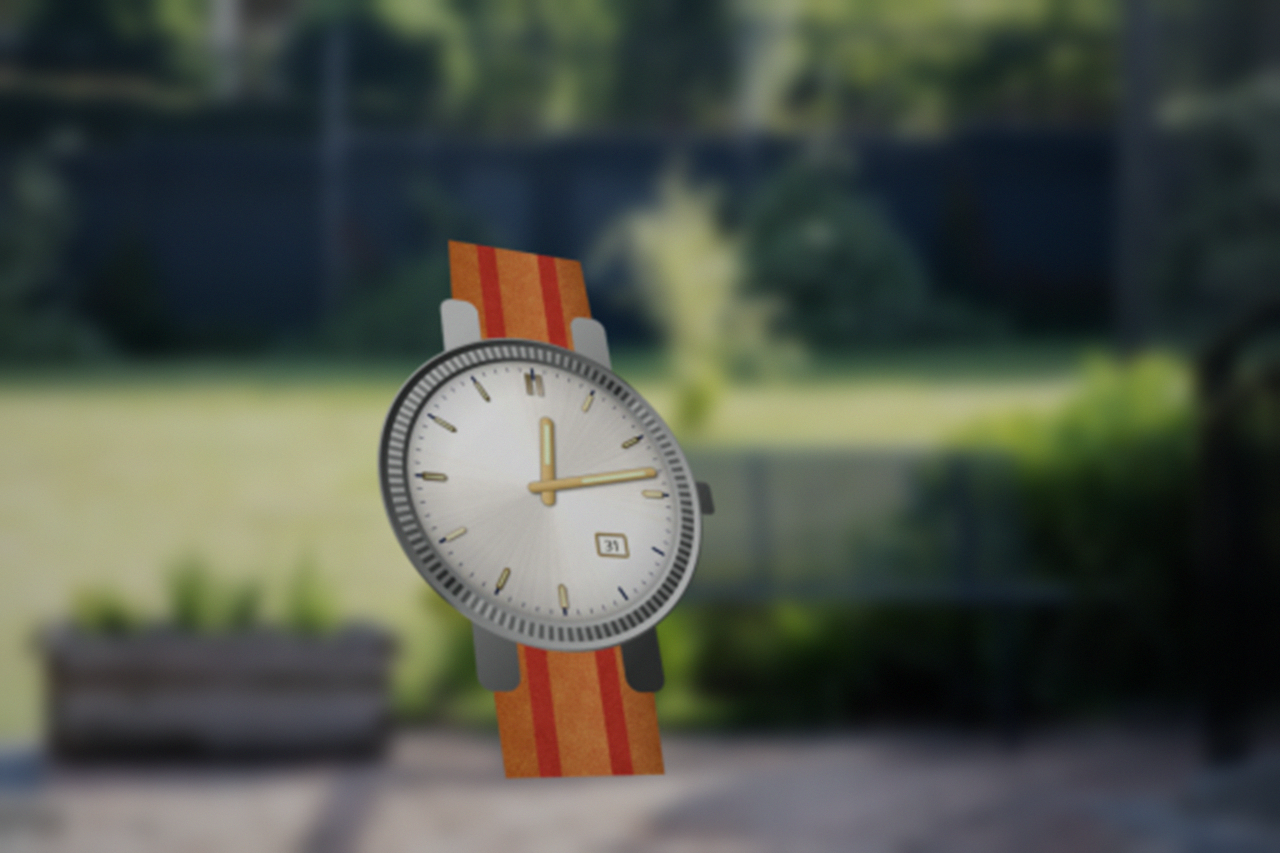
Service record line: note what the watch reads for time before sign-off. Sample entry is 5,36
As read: 12,13
